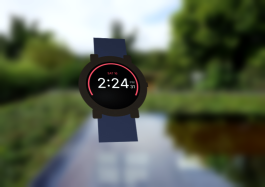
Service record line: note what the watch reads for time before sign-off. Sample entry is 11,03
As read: 2,24
